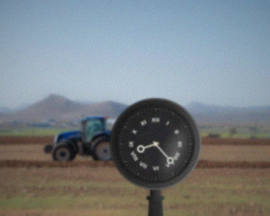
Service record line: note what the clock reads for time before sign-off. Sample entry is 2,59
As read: 8,23
